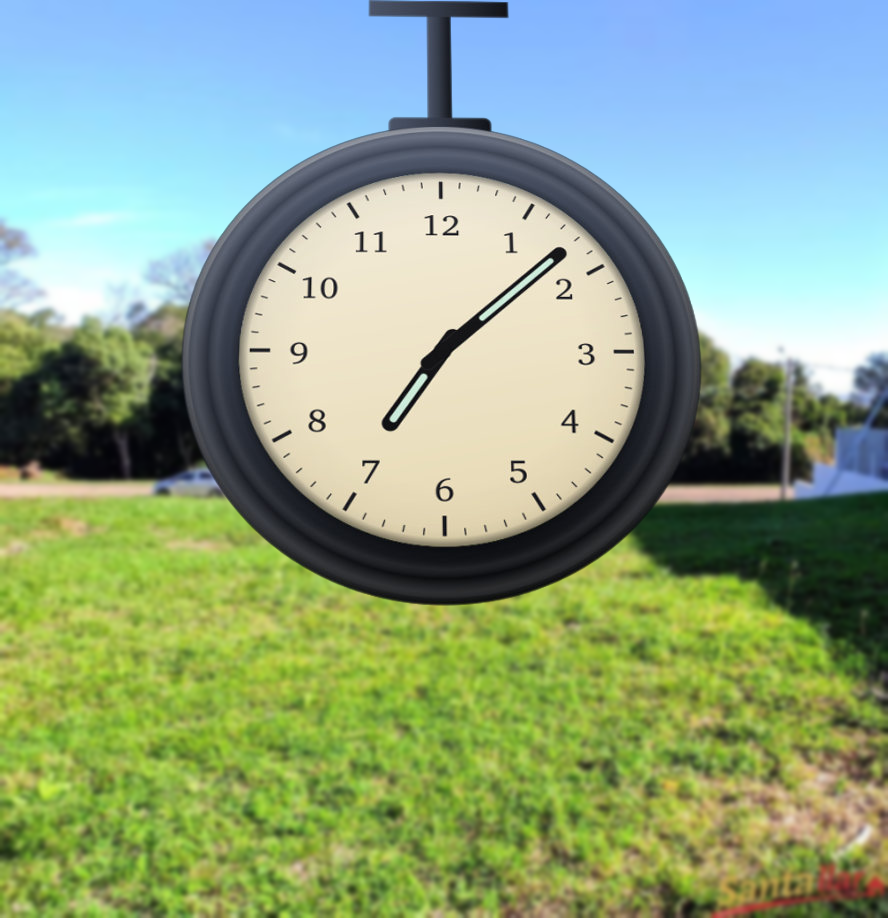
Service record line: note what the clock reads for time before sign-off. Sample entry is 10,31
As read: 7,08
